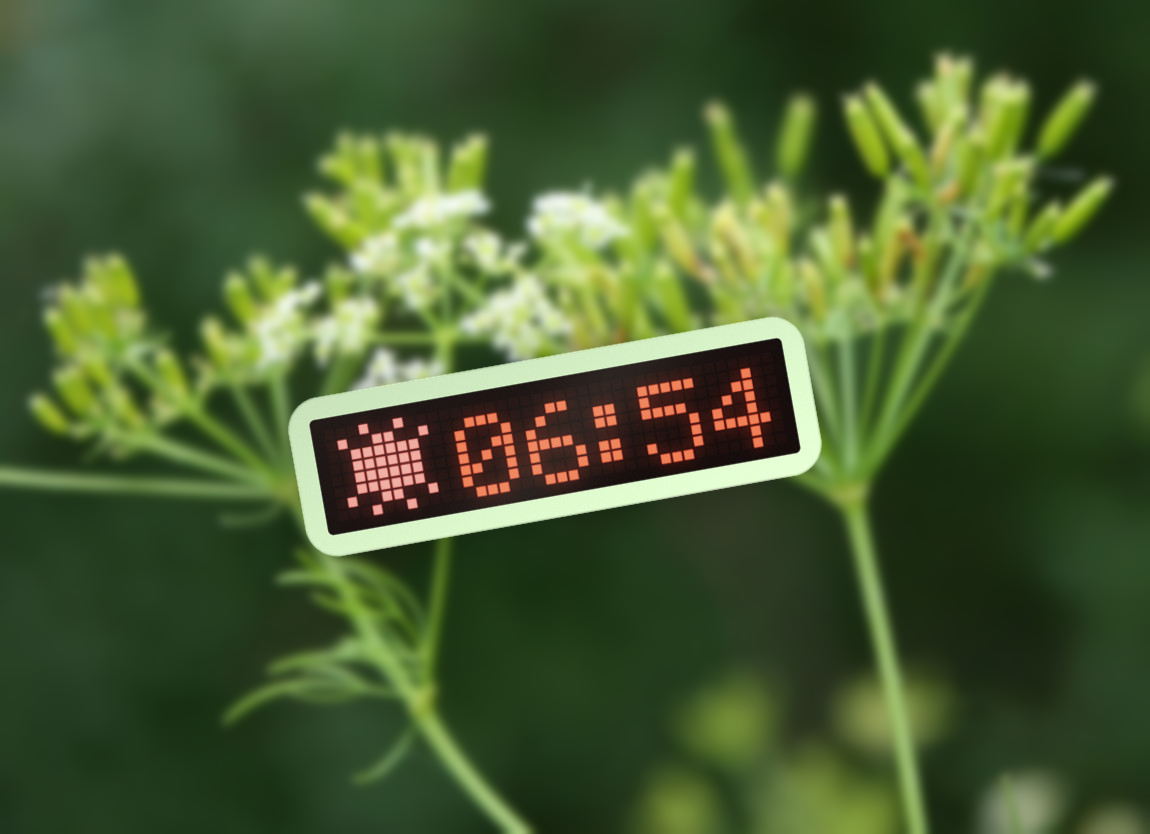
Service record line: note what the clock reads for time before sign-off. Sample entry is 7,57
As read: 6,54
